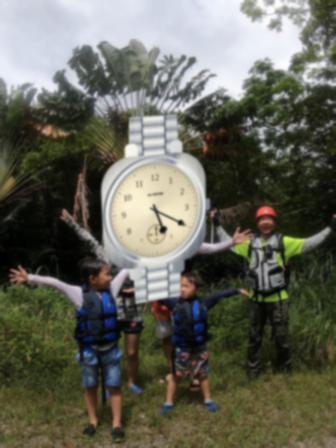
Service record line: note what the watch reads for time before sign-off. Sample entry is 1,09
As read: 5,20
